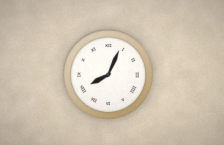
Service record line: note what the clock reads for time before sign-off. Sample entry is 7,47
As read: 8,04
